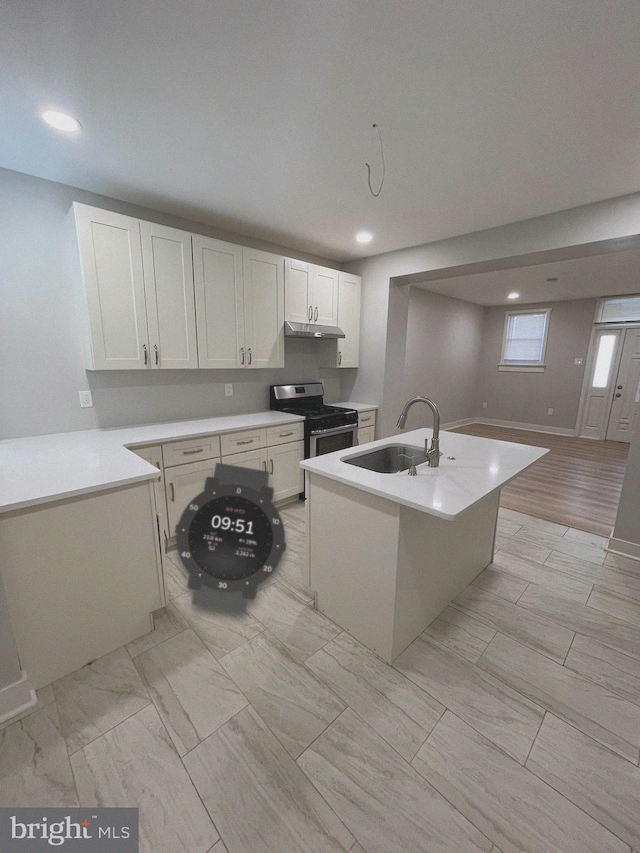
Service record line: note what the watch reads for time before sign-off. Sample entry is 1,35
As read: 9,51
